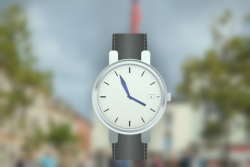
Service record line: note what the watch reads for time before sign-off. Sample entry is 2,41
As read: 3,56
